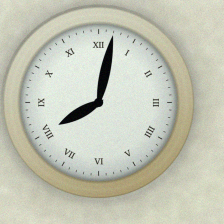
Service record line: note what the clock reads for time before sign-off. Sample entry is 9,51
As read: 8,02
